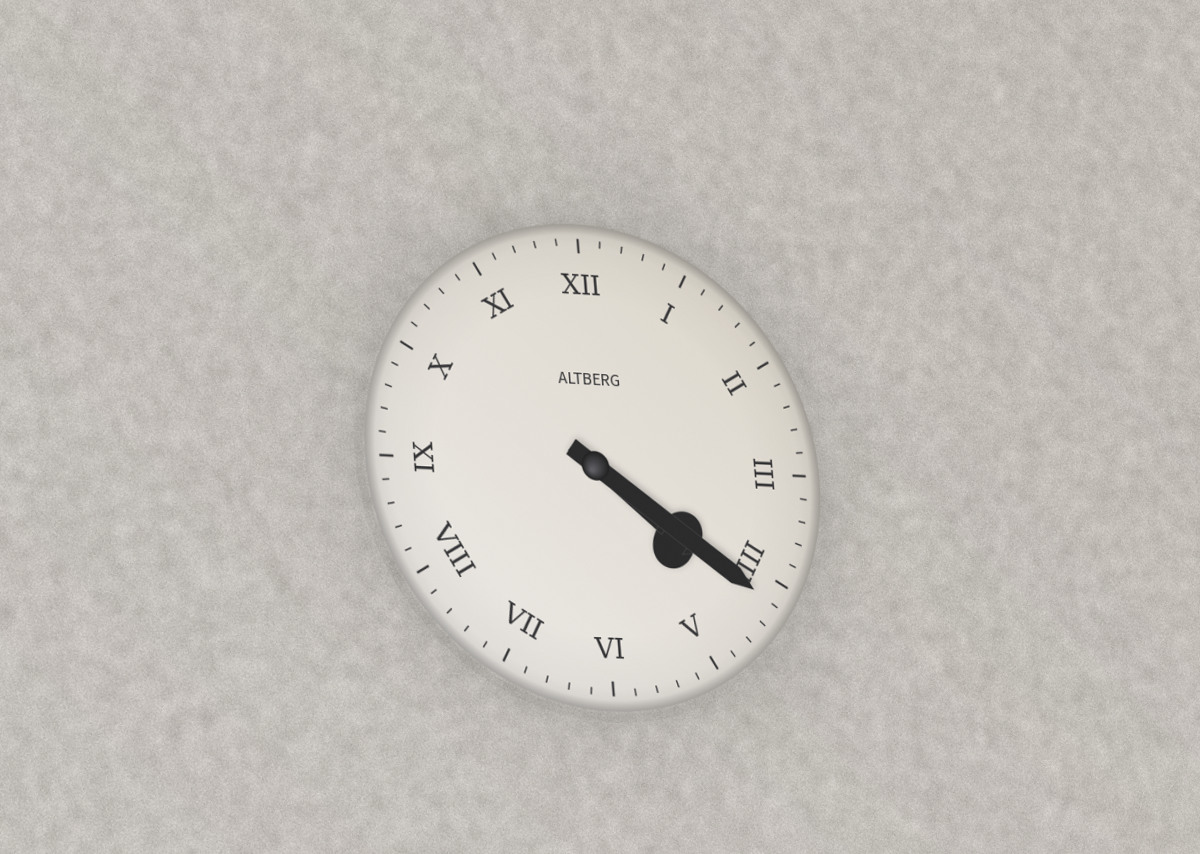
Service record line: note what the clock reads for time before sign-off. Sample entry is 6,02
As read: 4,21
